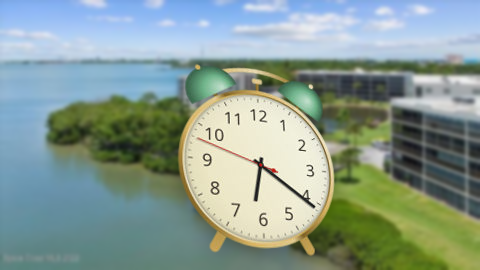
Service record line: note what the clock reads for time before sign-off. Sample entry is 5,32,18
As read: 6,20,48
